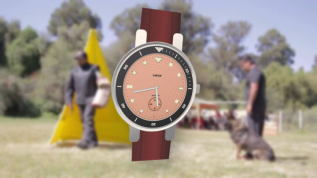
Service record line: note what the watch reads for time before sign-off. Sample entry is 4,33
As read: 5,43
